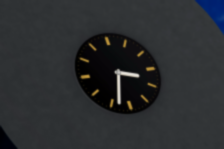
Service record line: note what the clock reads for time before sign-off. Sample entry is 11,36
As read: 3,33
